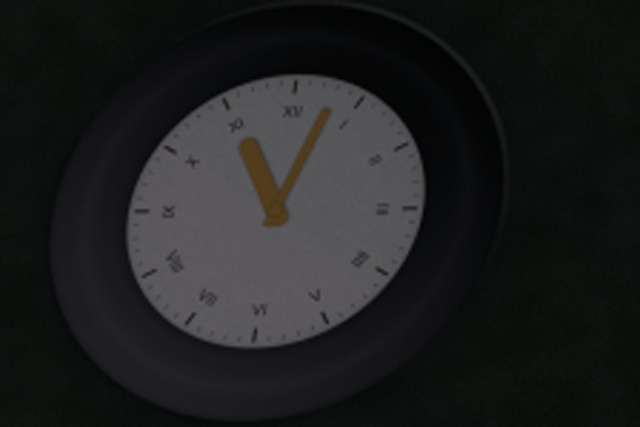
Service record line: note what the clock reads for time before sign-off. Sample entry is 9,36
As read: 11,03
